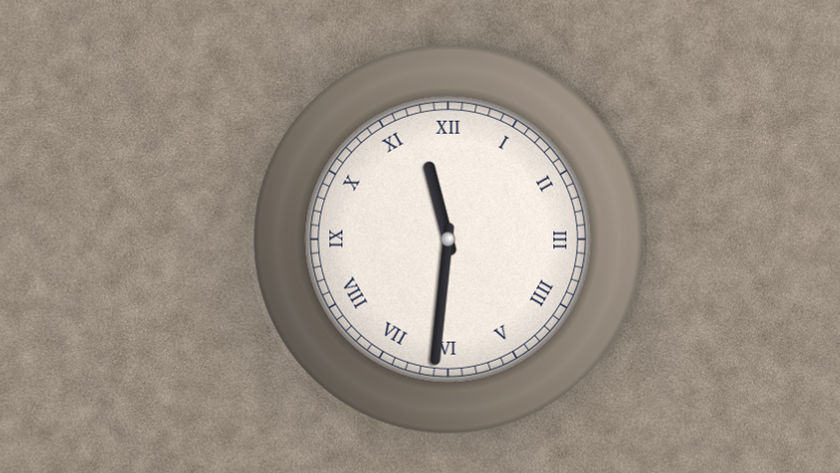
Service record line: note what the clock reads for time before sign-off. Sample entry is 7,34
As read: 11,31
